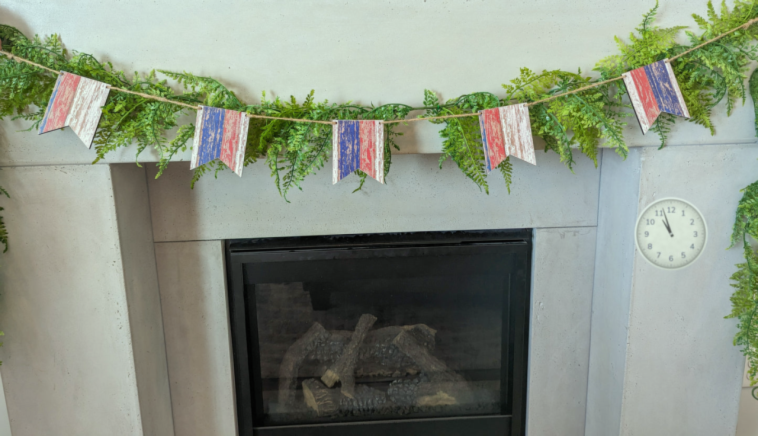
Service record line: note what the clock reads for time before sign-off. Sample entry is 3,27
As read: 10,57
